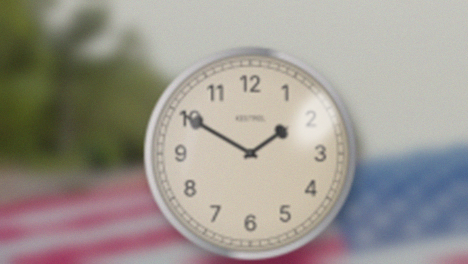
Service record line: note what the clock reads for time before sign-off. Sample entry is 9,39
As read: 1,50
